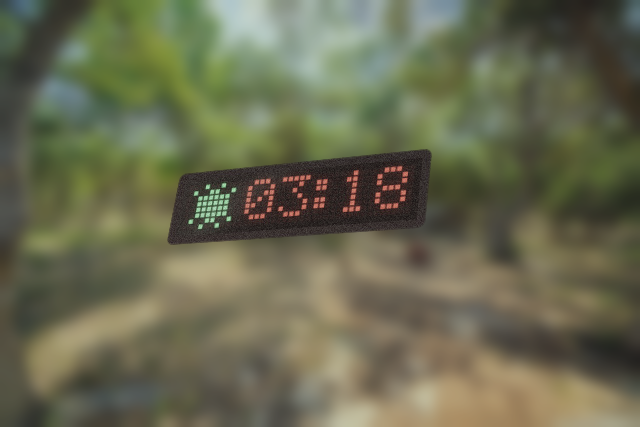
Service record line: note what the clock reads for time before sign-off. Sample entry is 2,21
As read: 3,18
